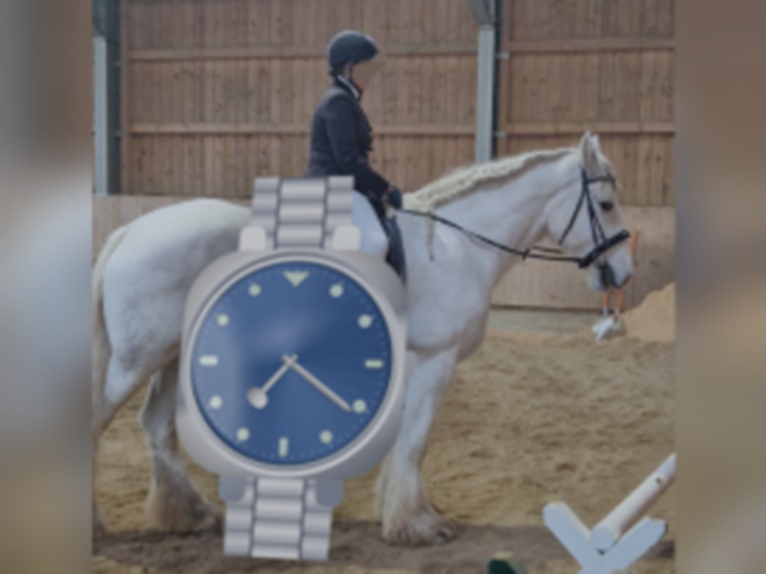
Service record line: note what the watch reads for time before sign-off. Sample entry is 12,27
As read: 7,21
